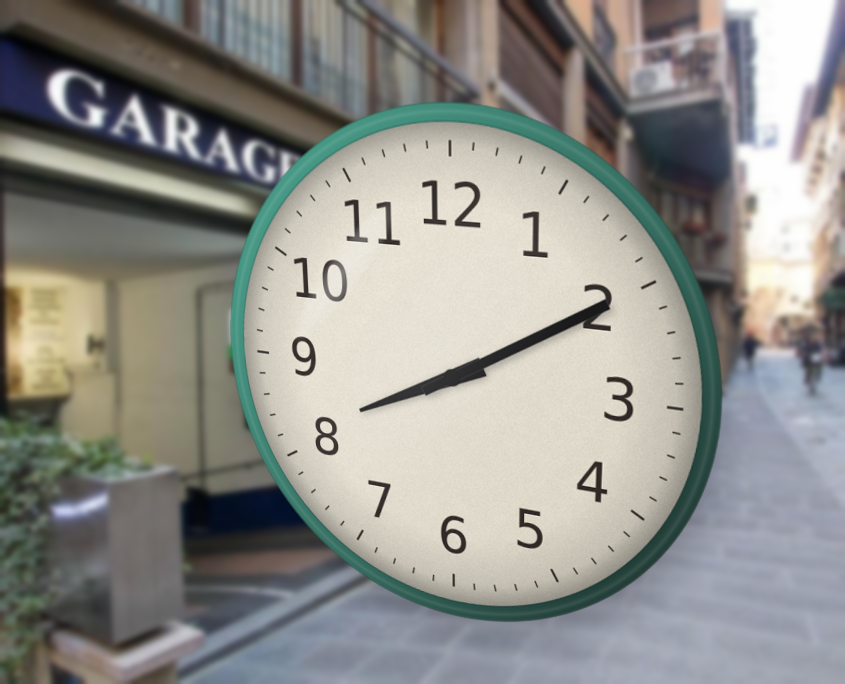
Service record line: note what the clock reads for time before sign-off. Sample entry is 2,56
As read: 8,10
